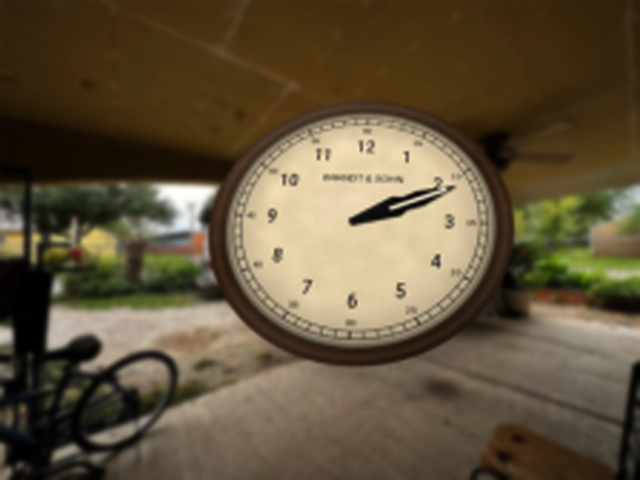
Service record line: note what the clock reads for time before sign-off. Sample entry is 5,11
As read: 2,11
